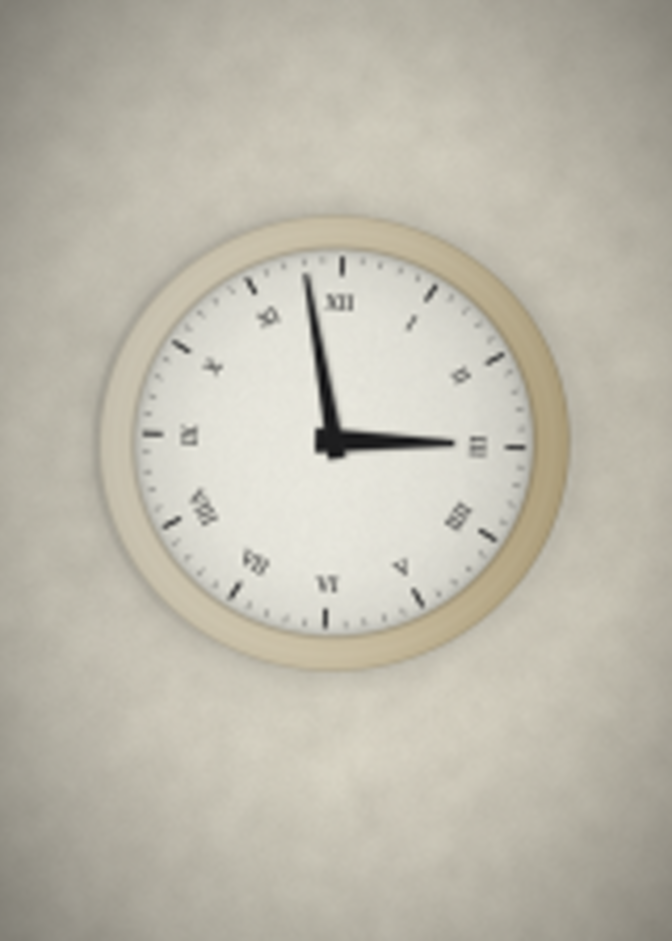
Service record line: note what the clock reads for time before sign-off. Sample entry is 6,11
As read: 2,58
